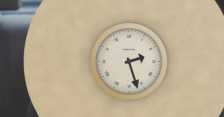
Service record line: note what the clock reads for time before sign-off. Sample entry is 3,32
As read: 2,27
